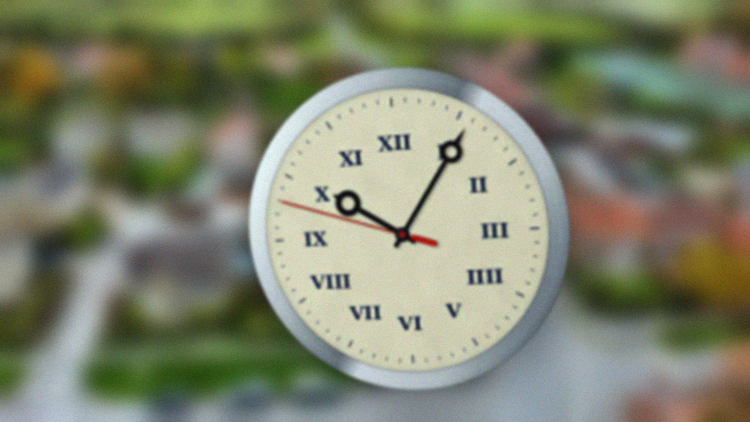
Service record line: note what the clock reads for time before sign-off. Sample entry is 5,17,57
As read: 10,05,48
